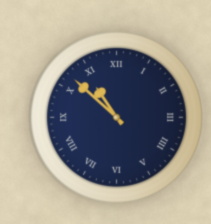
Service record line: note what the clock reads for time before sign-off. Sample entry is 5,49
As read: 10,52
